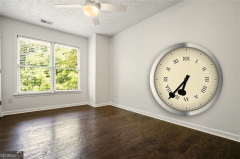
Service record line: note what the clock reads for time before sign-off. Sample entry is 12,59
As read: 6,37
